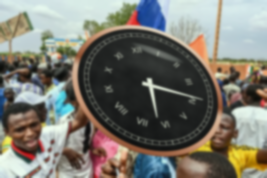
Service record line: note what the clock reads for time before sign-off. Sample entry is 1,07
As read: 6,19
